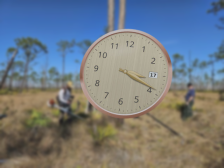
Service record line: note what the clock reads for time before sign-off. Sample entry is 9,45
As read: 3,19
